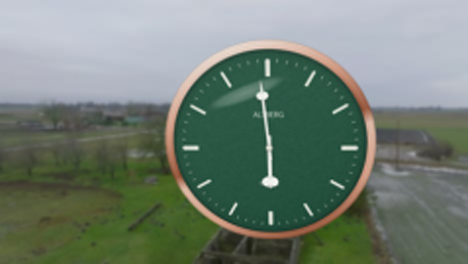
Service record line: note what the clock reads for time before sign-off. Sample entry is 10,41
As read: 5,59
